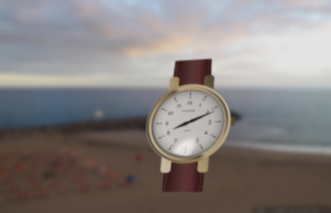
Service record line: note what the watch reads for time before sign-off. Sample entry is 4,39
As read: 8,11
